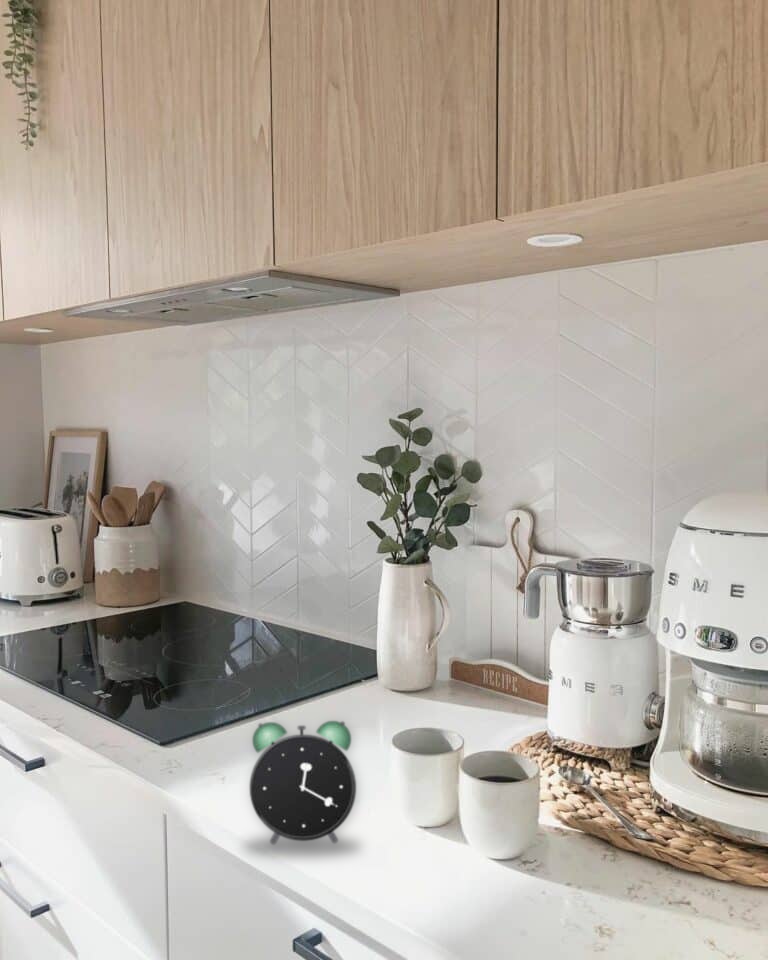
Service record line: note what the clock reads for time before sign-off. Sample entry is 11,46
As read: 12,20
